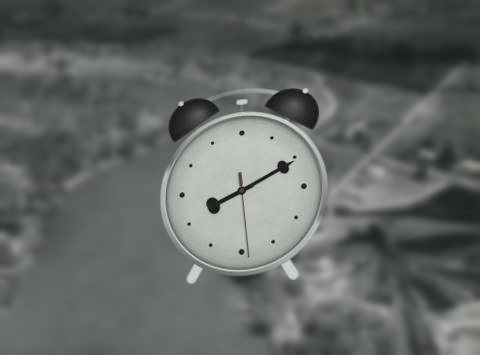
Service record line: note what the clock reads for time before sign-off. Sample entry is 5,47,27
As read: 8,10,29
